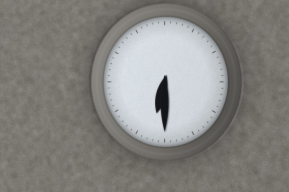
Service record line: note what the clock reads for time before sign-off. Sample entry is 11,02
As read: 6,30
